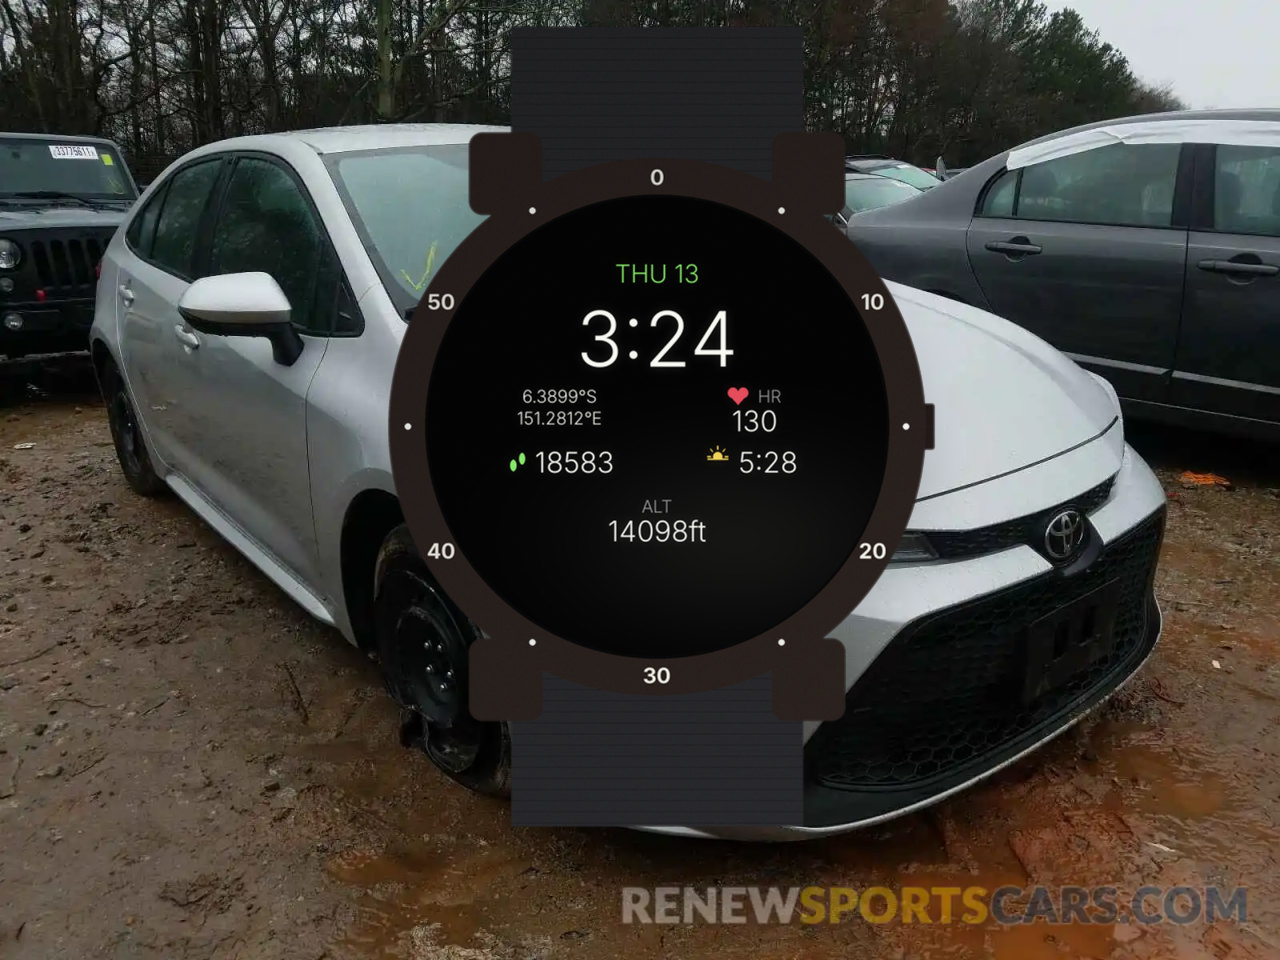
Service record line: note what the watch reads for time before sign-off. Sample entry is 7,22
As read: 3,24
